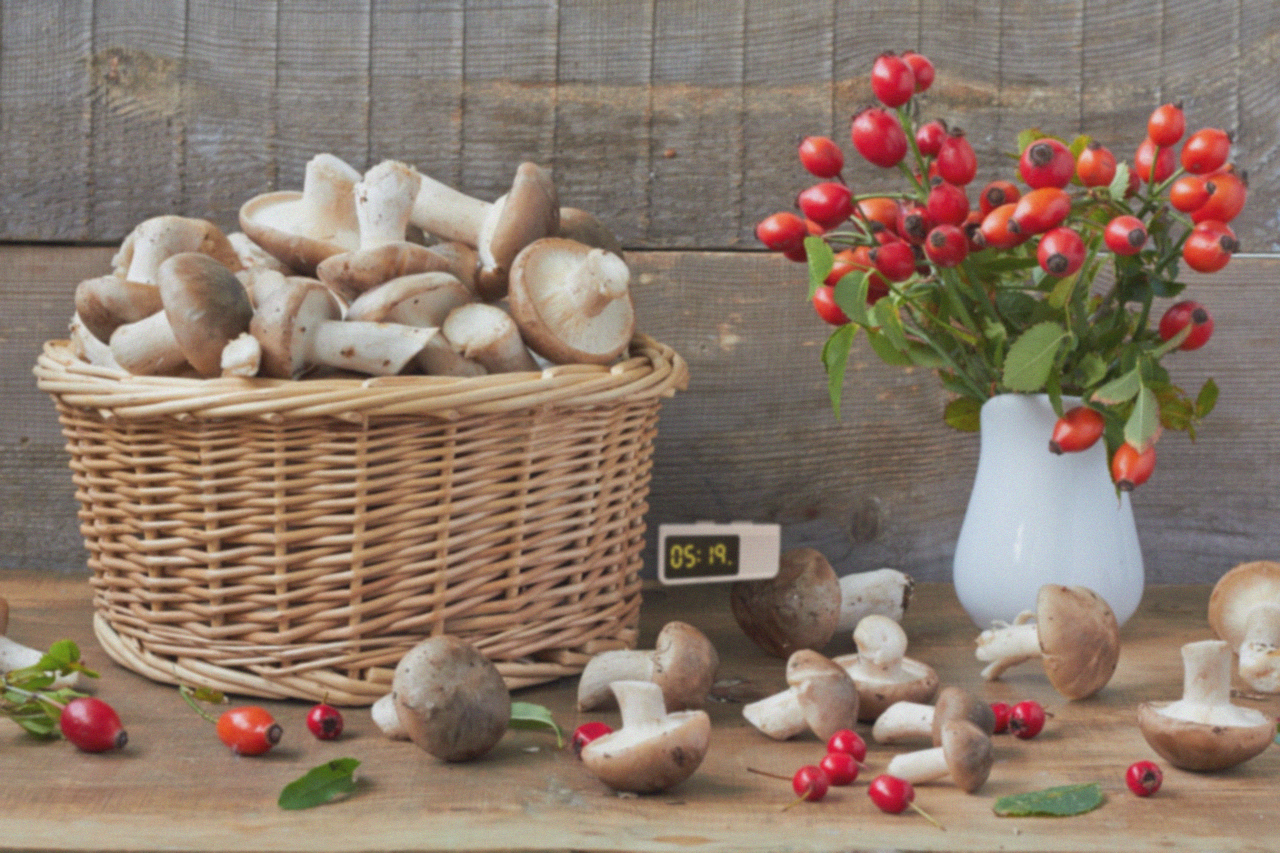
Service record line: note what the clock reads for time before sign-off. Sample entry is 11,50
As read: 5,19
